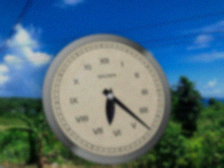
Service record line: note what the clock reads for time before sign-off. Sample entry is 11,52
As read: 6,23
